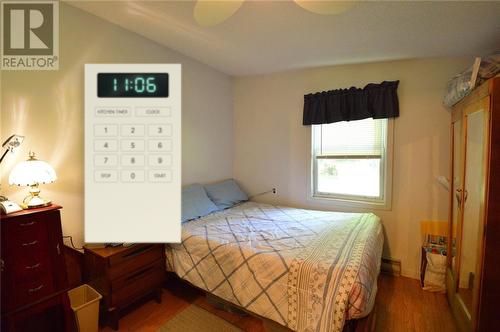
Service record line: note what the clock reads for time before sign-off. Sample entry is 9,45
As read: 11,06
